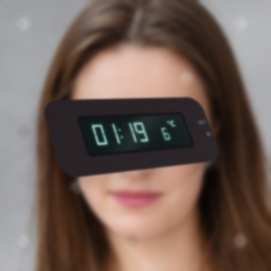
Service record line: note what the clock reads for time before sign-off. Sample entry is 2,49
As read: 1,19
